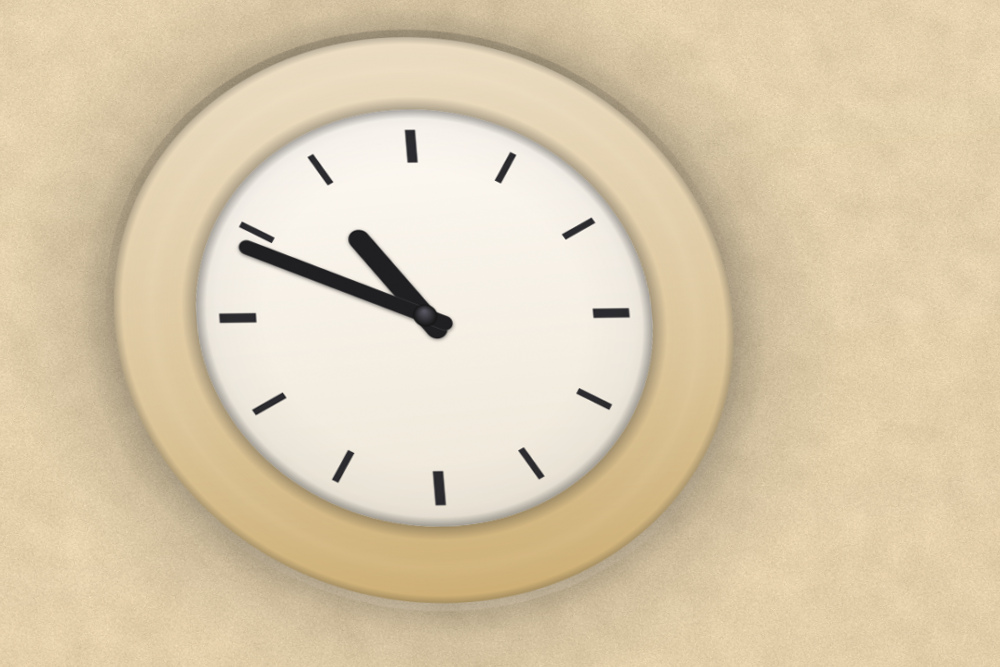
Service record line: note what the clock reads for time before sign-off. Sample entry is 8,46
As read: 10,49
